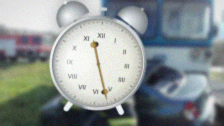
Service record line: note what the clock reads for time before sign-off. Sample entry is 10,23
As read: 11,27
